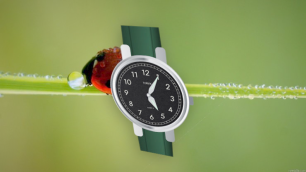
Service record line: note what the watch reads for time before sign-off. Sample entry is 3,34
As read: 5,05
